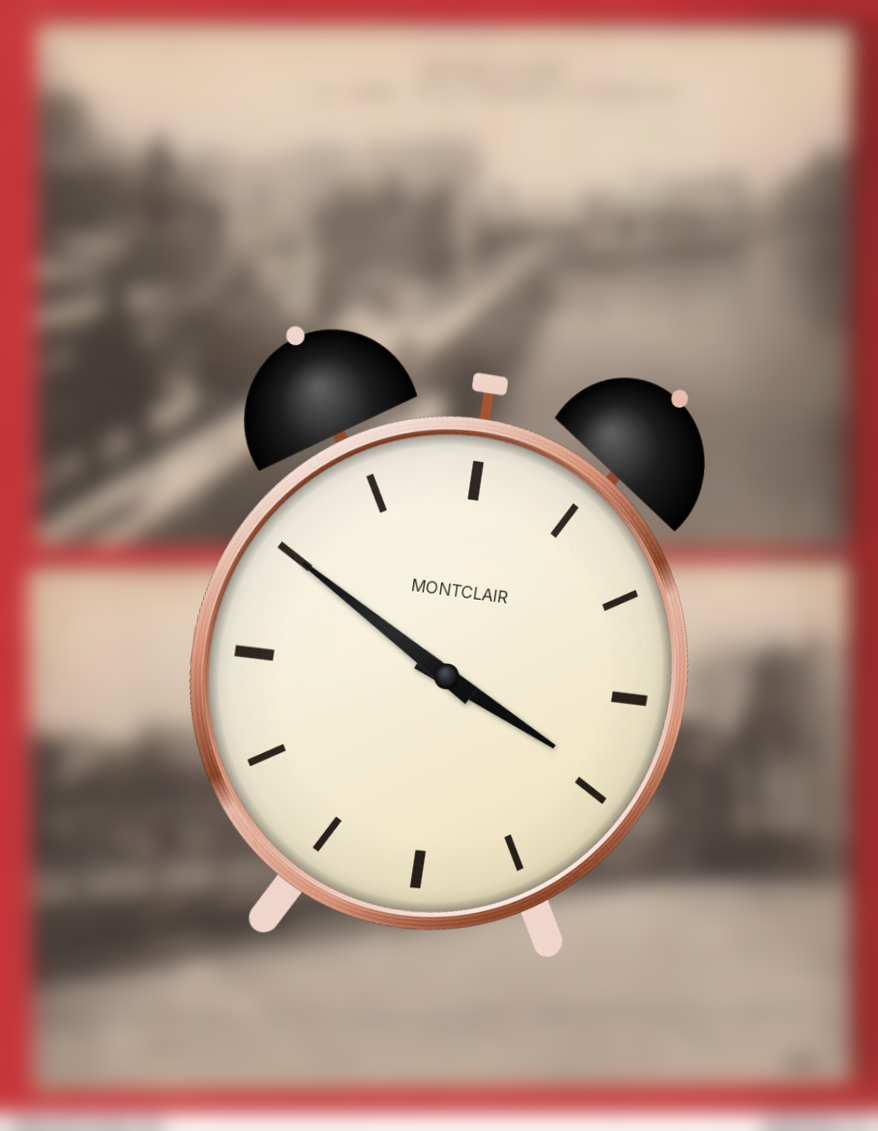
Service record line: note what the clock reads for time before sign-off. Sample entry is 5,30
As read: 3,50
